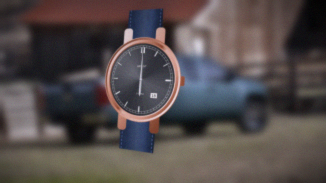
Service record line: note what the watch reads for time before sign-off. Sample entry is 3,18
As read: 6,00
